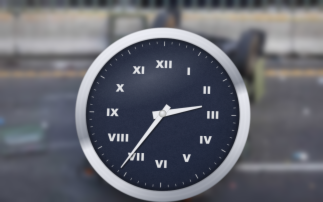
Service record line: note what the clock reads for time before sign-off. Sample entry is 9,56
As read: 2,36
